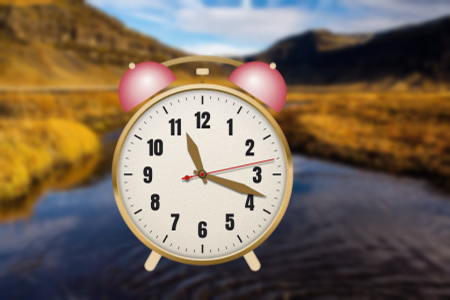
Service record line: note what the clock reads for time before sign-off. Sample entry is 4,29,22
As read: 11,18,13
